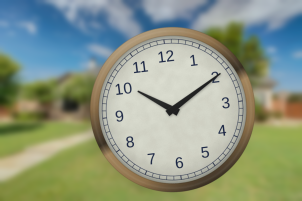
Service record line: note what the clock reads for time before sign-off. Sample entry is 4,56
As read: 10,10
